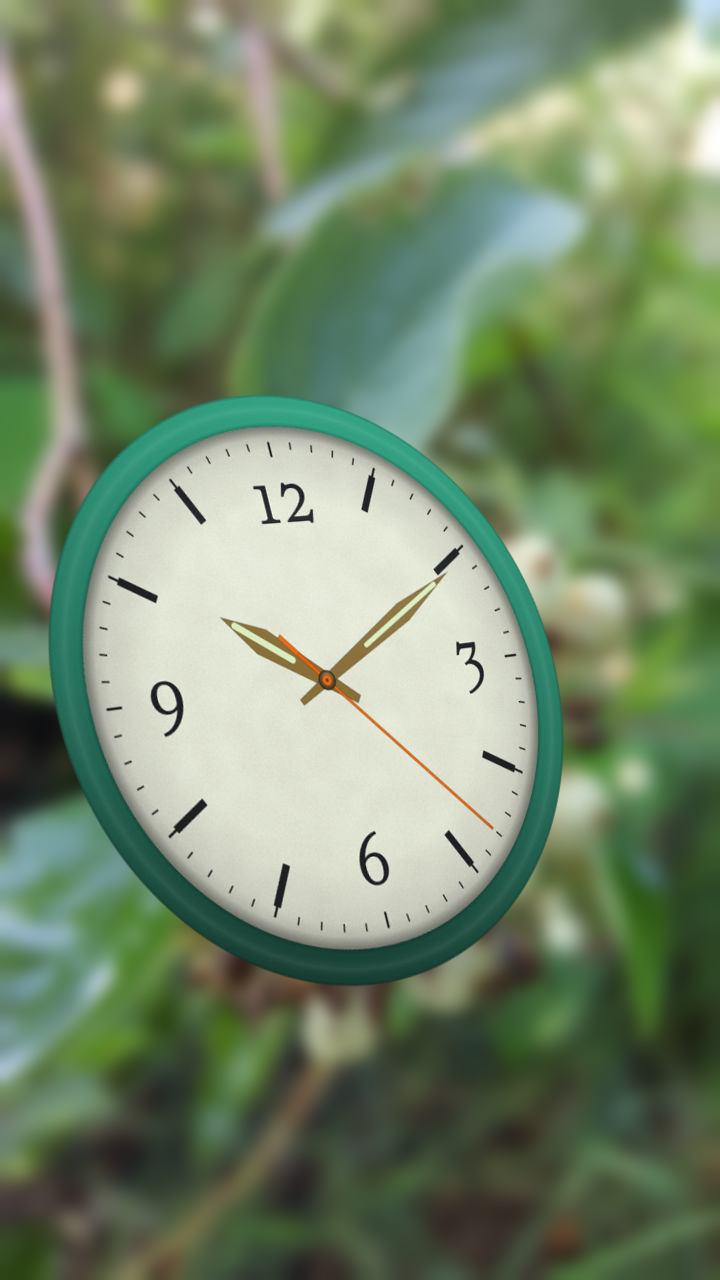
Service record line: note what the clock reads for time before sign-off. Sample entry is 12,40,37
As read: 10,10,23
